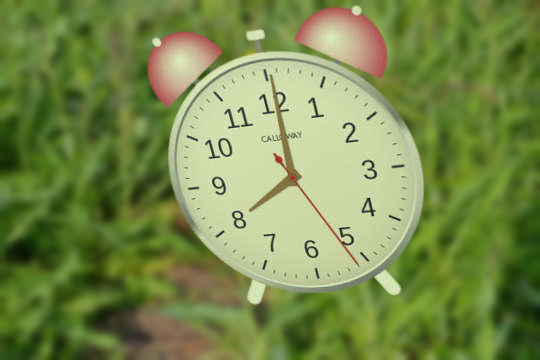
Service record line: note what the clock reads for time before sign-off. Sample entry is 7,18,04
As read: 8,00,26
